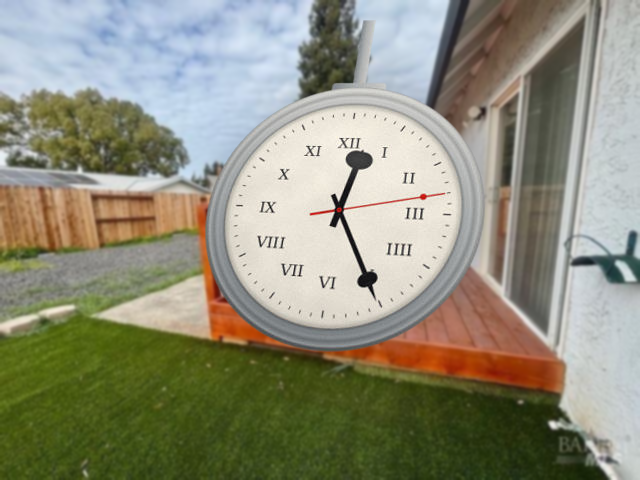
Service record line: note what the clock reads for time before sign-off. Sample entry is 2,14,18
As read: 12,25,13
